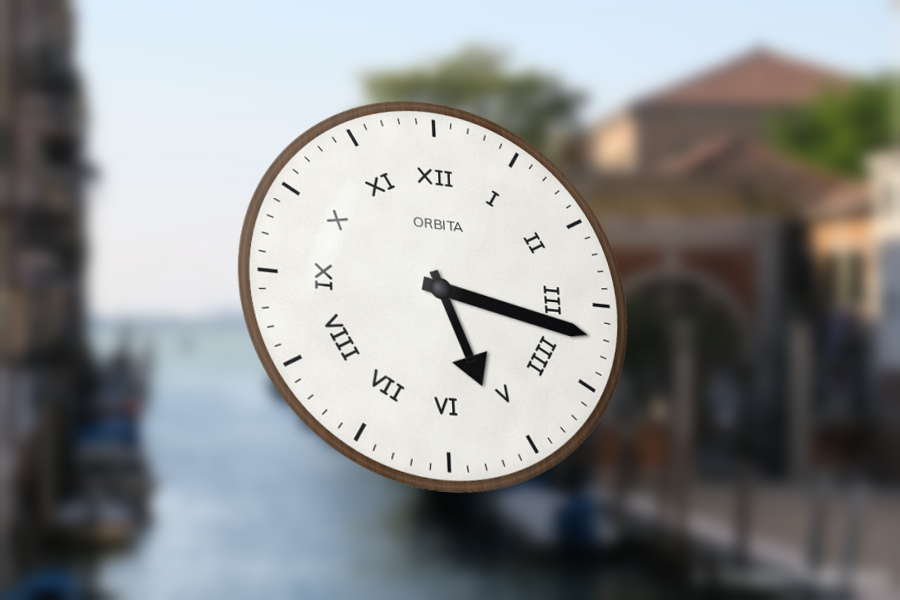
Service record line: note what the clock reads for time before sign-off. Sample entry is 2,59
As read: 5,17
